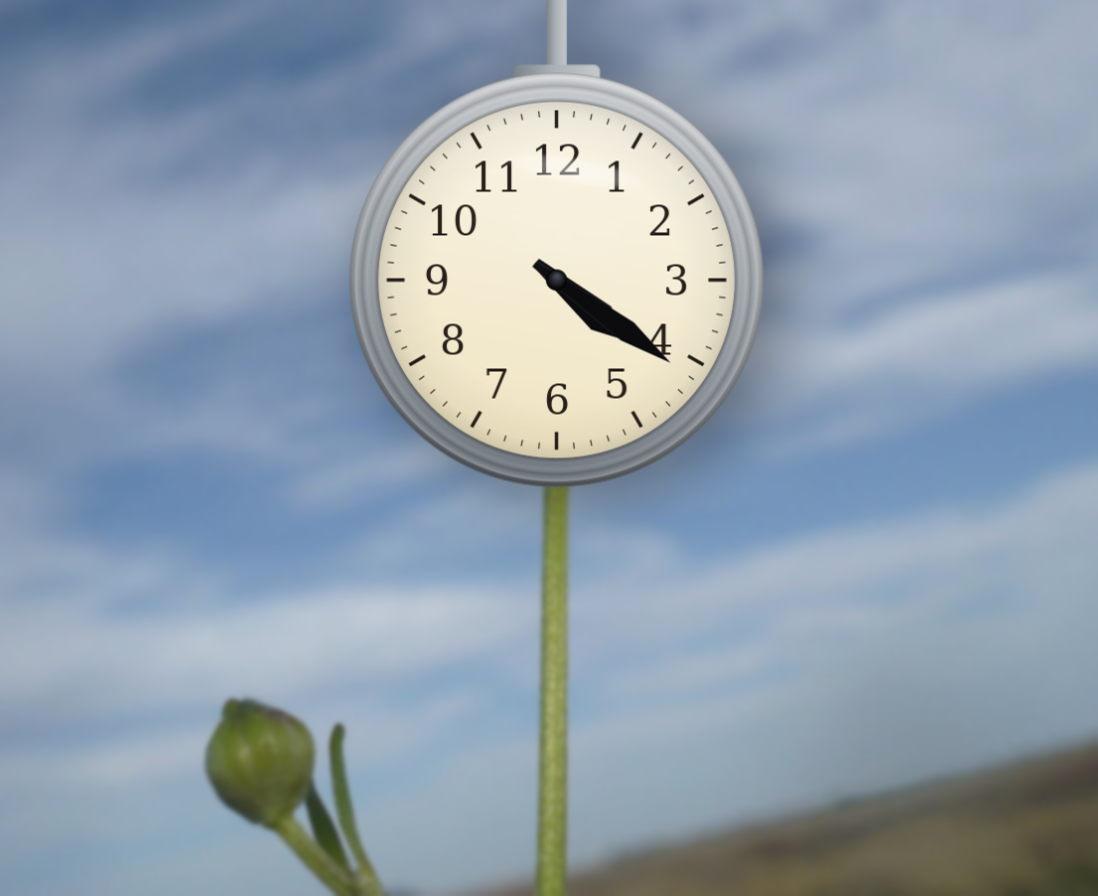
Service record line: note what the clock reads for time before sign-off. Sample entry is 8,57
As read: 4,21
